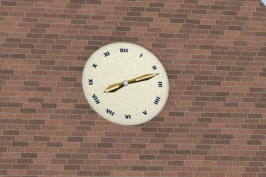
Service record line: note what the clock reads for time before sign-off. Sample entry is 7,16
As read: 8,12
